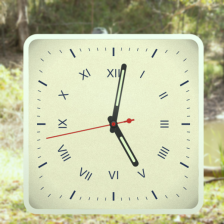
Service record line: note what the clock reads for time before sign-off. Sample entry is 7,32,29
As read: 5,01,43
